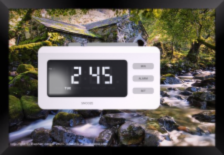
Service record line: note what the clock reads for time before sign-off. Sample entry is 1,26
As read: 2,45
